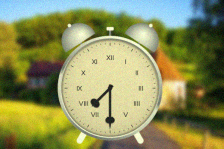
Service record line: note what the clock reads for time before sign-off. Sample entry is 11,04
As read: 7,30
